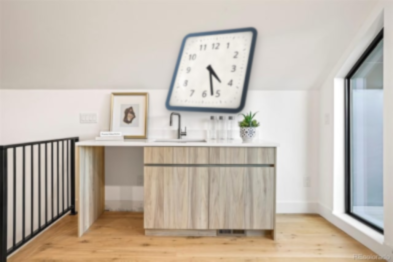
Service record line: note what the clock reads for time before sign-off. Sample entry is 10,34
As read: 4,27
